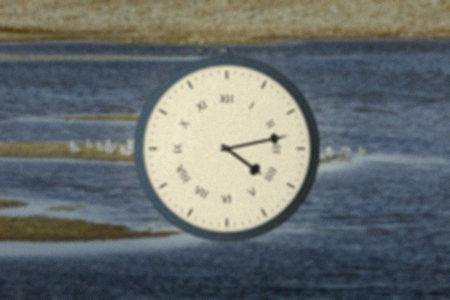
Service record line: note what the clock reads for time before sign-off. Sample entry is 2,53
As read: 4,13
